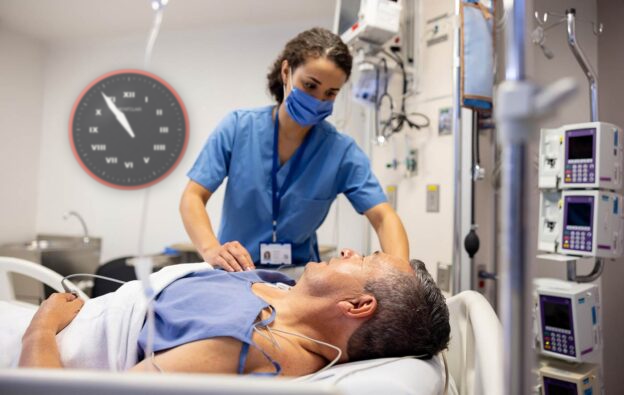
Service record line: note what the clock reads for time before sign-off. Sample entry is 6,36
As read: 10,54
